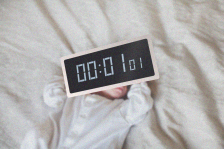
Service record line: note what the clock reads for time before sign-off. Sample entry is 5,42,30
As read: 0,01,01
